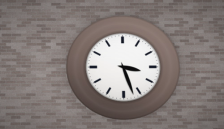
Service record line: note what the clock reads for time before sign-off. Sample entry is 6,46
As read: 3,27
